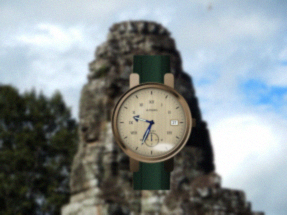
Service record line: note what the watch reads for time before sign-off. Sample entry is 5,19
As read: 9,34
